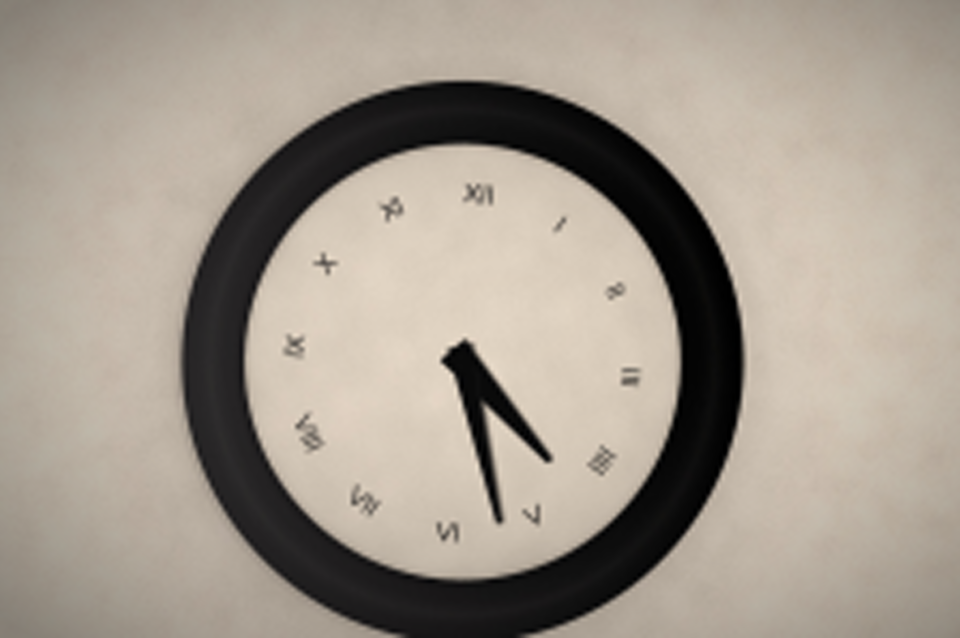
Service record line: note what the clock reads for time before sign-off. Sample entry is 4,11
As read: 4,27
